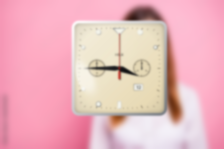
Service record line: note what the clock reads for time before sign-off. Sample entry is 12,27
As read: 3,45
